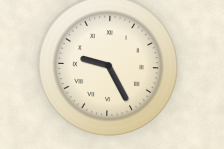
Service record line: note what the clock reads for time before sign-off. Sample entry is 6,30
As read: 9,25
